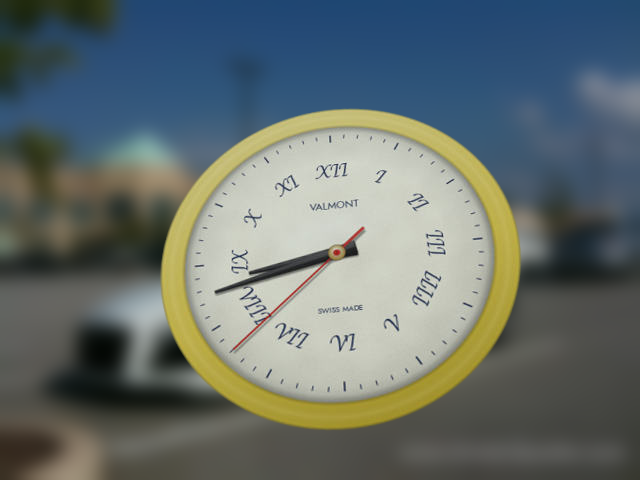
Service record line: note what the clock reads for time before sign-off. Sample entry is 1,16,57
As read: 8,42,38
